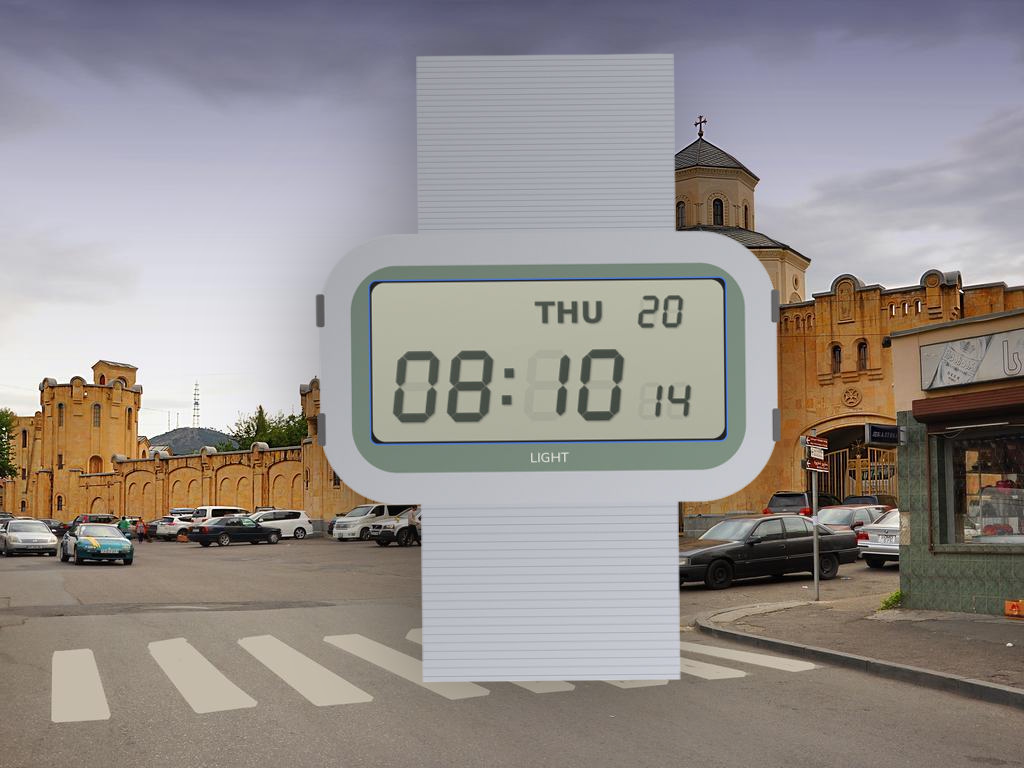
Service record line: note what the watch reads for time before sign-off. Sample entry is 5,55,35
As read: 8,10,14
